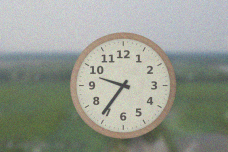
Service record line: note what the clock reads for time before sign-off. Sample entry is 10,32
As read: 9,36
